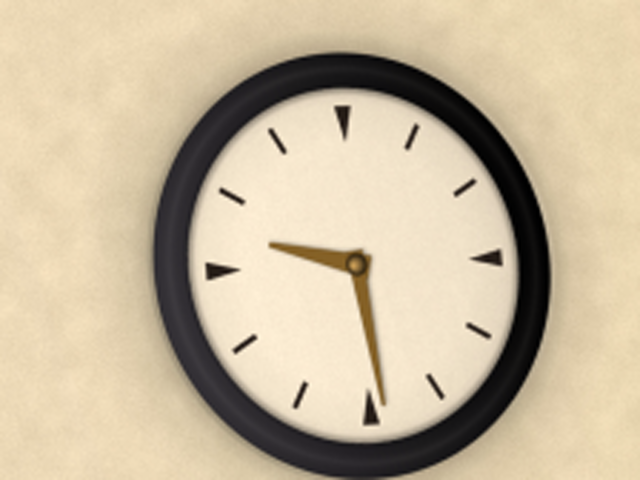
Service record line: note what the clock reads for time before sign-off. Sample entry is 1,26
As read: 9,29
